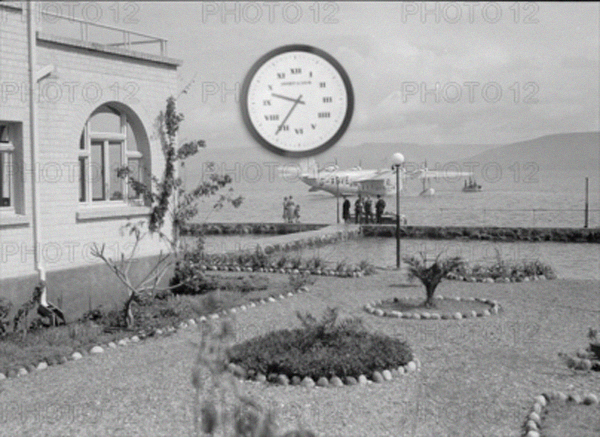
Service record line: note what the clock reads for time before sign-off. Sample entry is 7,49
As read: 9,36
